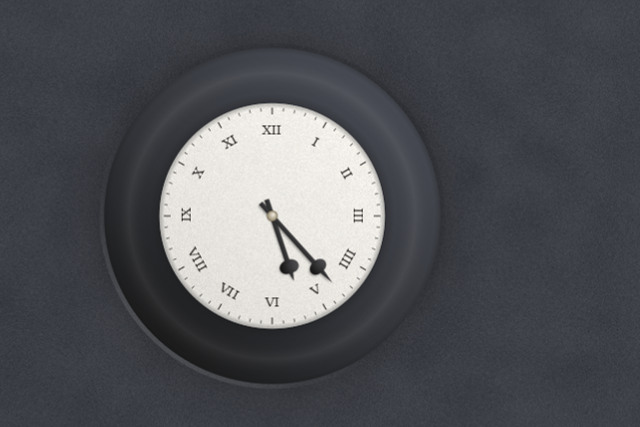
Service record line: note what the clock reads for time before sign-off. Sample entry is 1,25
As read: 5,23
